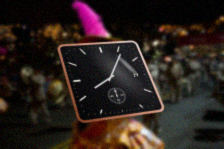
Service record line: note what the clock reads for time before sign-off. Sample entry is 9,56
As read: 8,06
